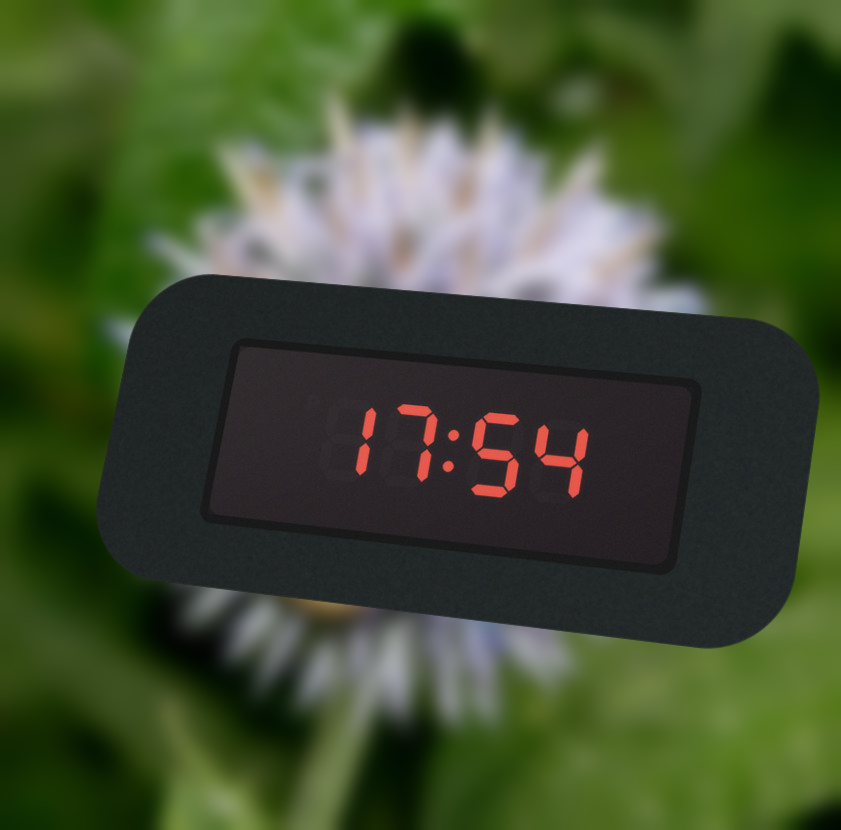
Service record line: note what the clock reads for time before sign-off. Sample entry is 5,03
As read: 17,54
